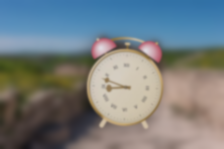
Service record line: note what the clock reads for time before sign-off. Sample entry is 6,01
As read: 8,48
